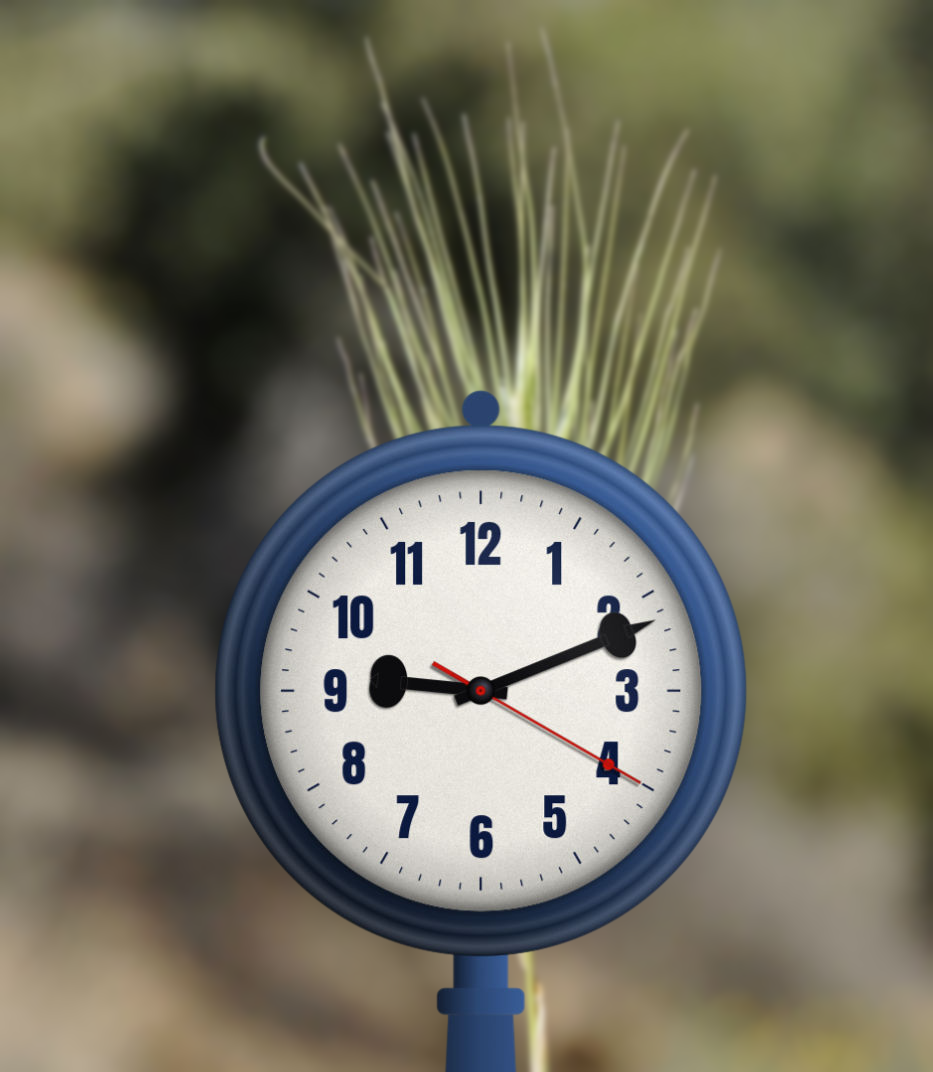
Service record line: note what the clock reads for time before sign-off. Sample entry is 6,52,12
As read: 9,11,20
